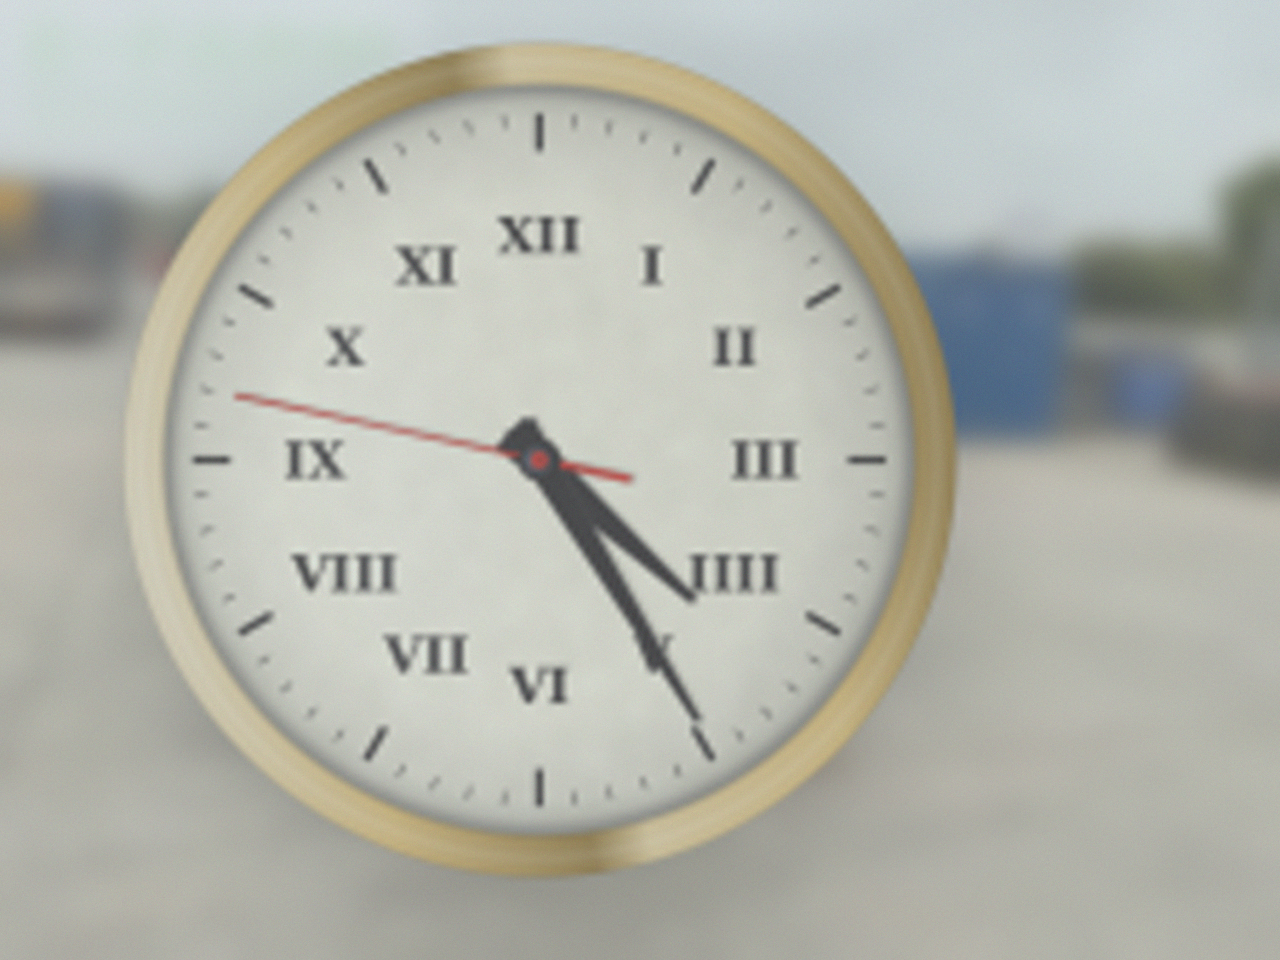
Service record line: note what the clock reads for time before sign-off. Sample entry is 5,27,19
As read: 4,24,47
